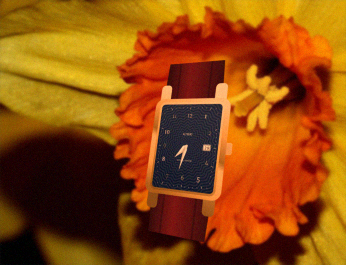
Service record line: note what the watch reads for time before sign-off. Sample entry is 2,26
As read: 7,32
